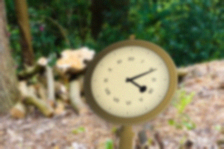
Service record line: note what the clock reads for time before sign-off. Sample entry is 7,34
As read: 4,11
